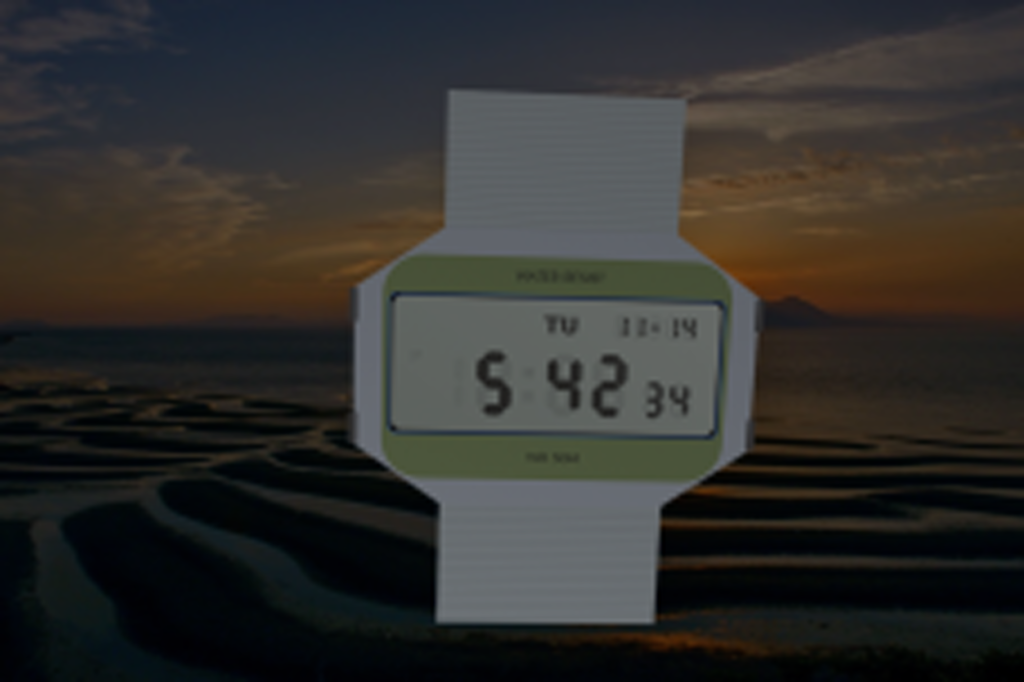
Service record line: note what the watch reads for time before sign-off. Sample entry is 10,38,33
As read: 5,42,34
